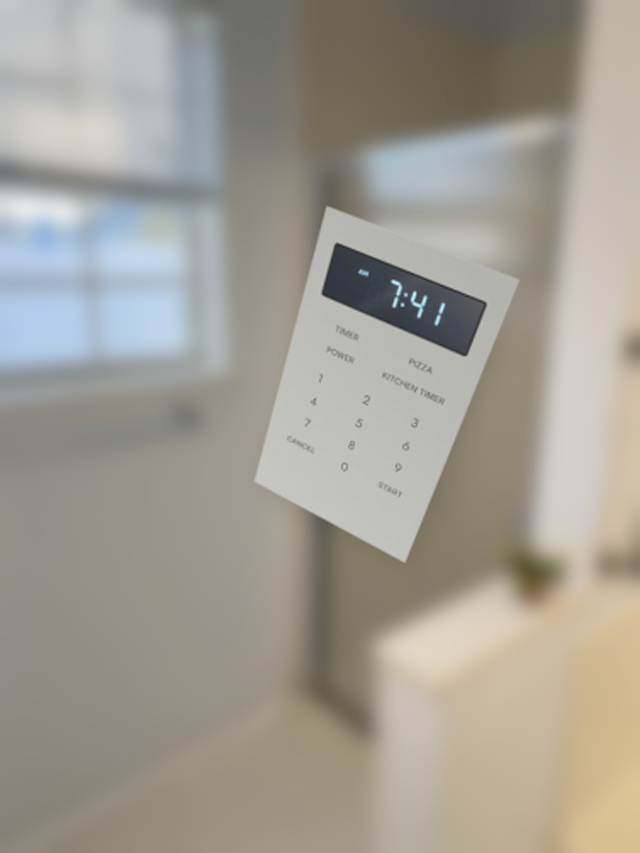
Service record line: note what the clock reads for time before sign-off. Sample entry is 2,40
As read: 7,41
